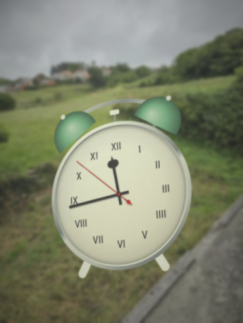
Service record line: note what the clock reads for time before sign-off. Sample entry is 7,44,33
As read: 11,43,52
